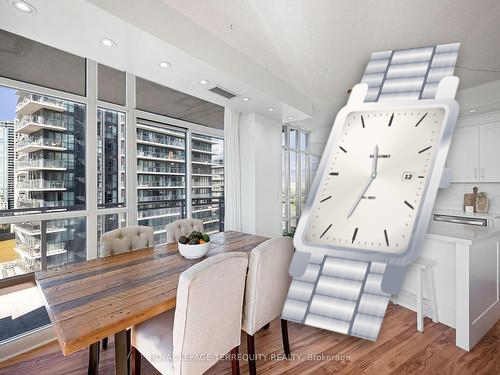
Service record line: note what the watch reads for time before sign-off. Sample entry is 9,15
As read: 11,33
